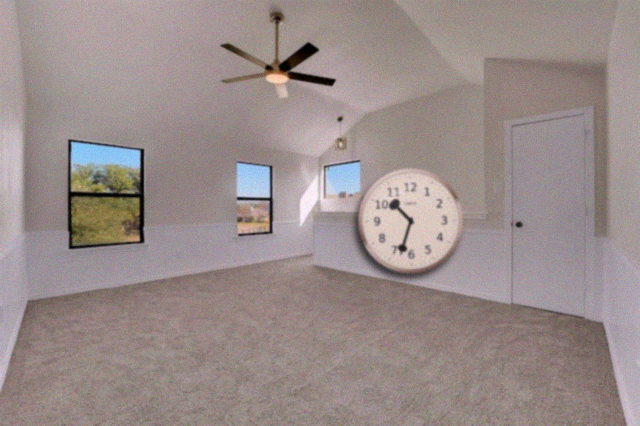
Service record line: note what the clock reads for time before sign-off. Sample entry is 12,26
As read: 10,33
